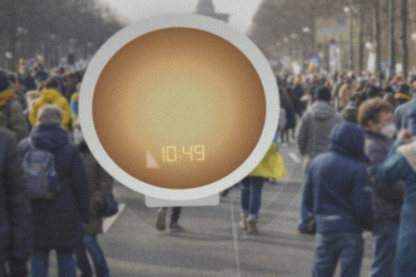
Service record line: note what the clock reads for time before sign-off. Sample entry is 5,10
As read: 10,49
